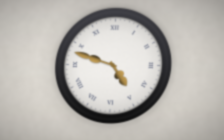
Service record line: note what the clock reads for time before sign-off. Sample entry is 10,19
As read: 4,48
